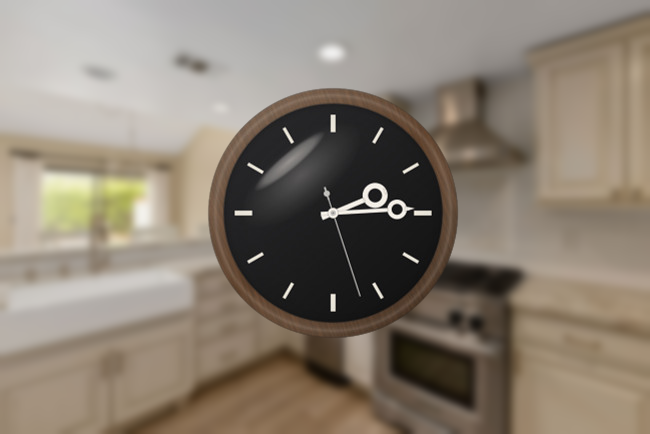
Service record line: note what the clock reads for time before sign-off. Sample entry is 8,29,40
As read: 2,14,27
